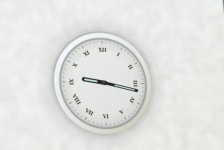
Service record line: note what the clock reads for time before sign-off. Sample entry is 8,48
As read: 9,17
